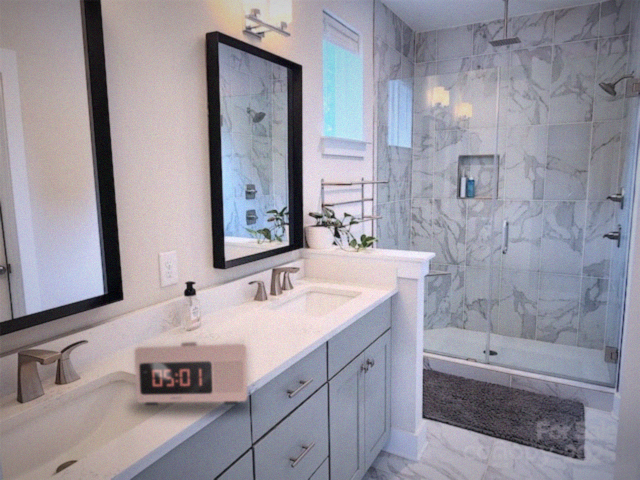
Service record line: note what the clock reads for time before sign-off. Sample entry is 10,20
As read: 5,01
